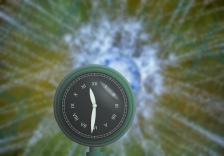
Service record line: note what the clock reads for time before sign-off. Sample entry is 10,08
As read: 11,31
